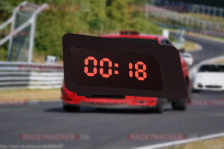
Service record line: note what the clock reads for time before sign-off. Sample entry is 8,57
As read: 0,18
